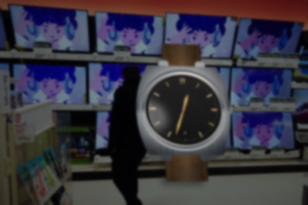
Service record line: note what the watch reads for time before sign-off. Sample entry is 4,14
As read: 12,33
